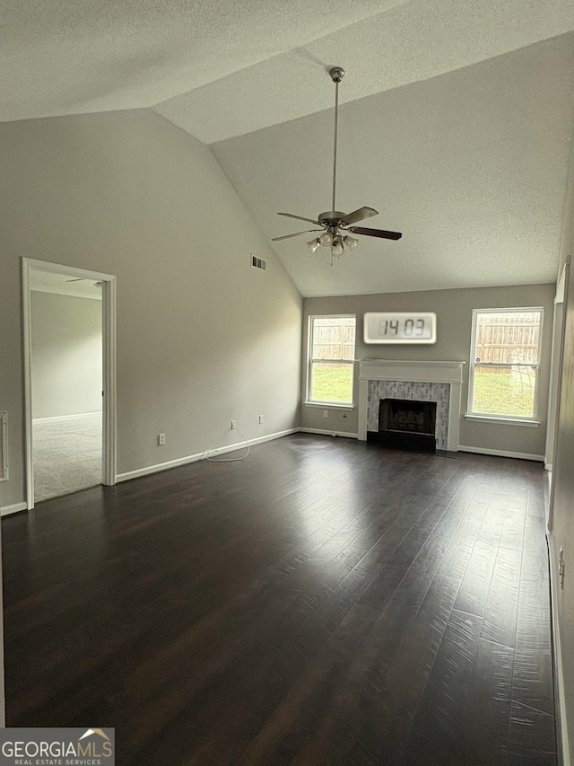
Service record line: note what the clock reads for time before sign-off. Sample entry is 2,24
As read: 14,03
